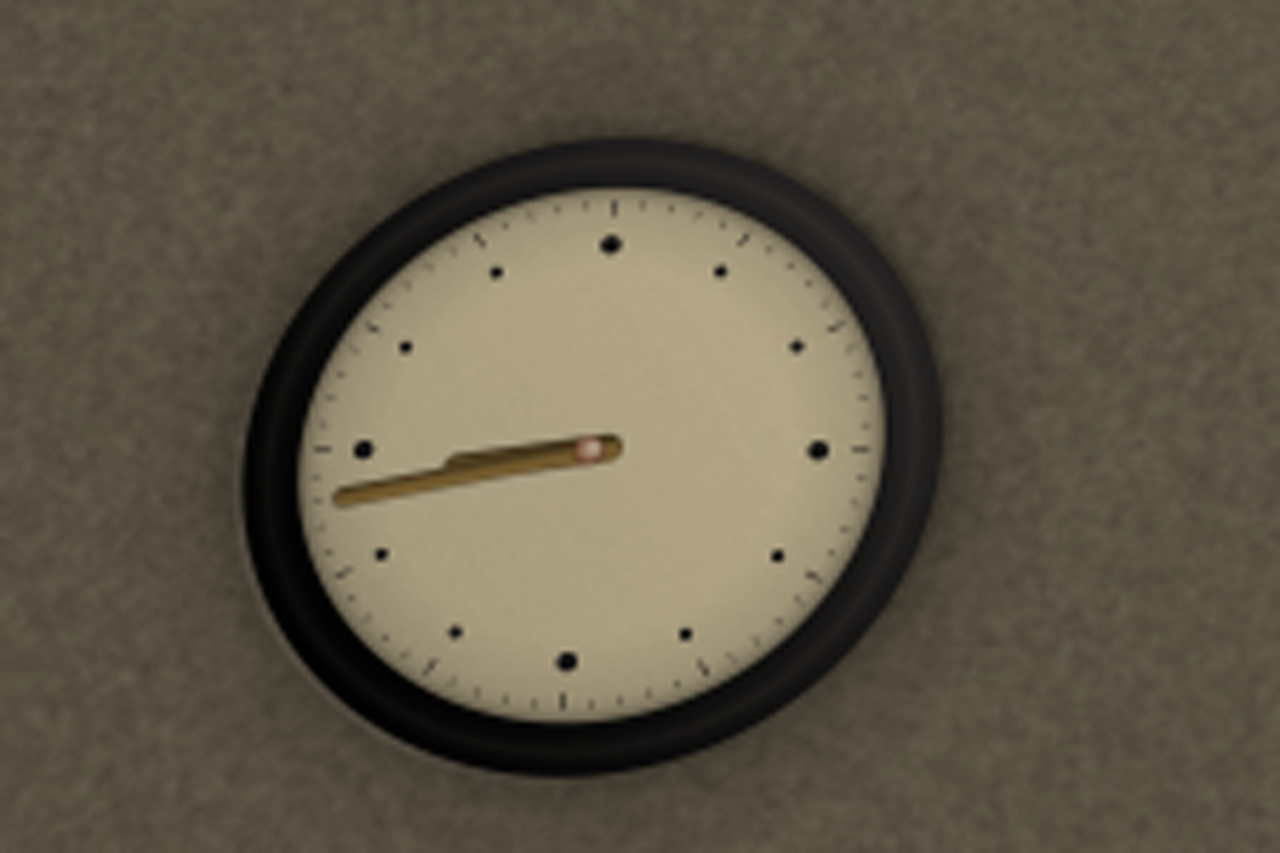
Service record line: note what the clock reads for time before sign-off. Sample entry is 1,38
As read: 8,43
